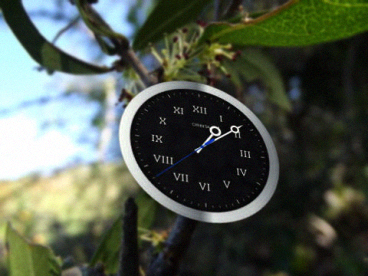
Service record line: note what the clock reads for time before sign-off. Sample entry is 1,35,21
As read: 1,08,38
